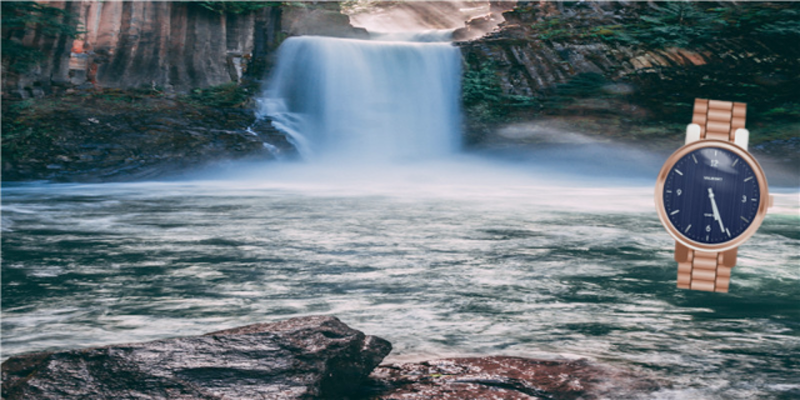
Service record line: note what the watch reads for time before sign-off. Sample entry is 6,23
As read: 5,26
